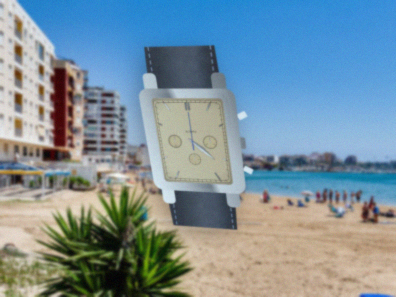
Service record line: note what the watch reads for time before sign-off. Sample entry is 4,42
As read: 4,22
